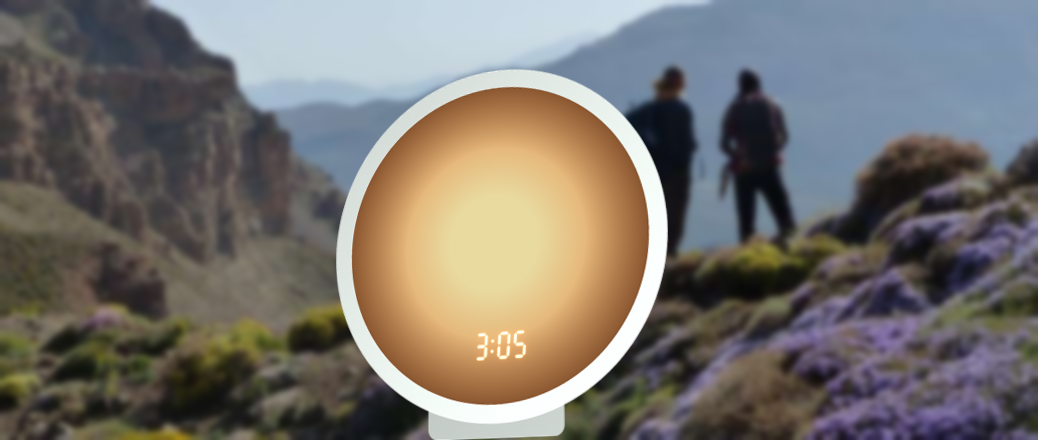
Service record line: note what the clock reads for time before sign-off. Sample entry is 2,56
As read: 3,05
